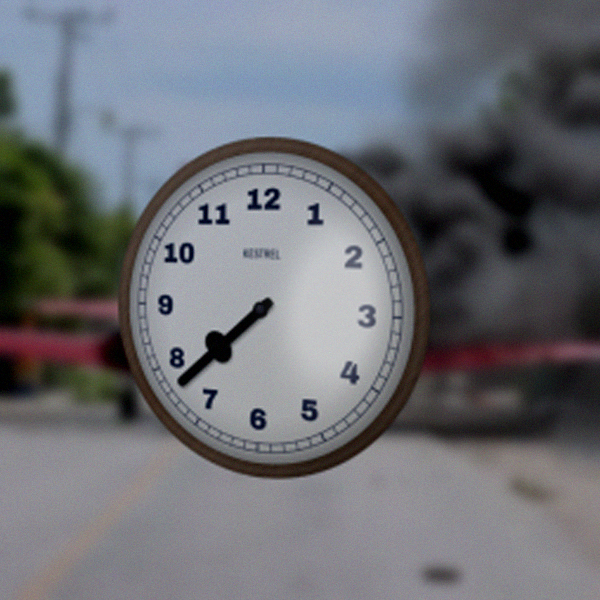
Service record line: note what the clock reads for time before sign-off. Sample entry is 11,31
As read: 7,38
